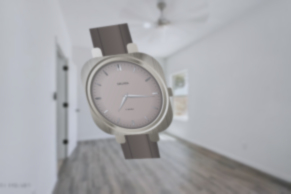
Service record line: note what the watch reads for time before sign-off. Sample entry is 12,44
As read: 7,16
